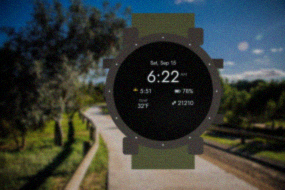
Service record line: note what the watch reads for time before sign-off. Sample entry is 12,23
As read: 6,22
